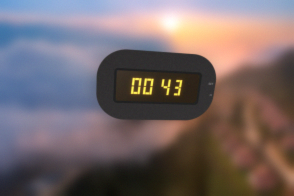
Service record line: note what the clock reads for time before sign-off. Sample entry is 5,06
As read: 0,43
